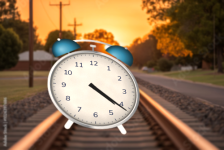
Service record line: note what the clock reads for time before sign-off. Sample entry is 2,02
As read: 4,21
